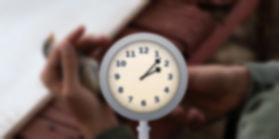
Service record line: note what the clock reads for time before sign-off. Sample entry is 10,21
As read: 2,07
